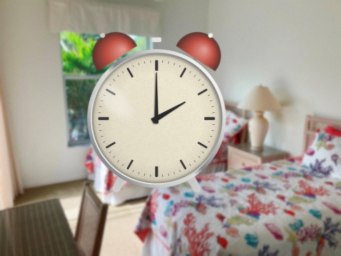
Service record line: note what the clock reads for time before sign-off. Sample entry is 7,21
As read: 2,00
